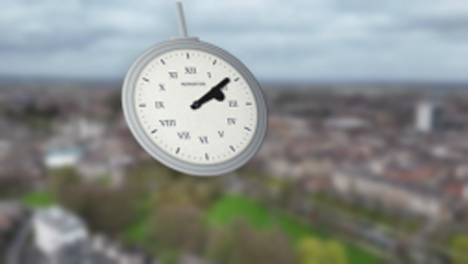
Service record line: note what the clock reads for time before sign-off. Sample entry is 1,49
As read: 2,09
